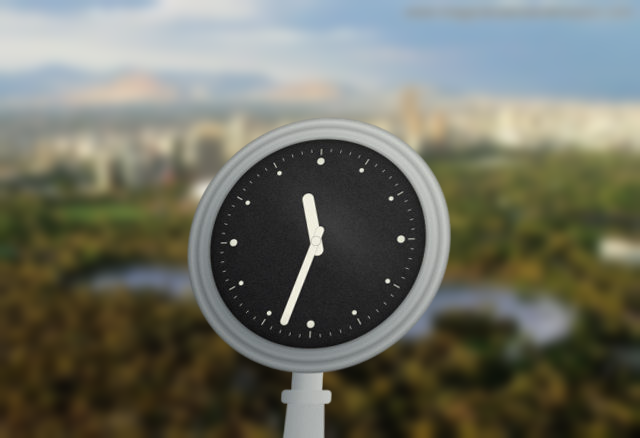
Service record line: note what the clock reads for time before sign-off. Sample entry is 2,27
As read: 11,33
